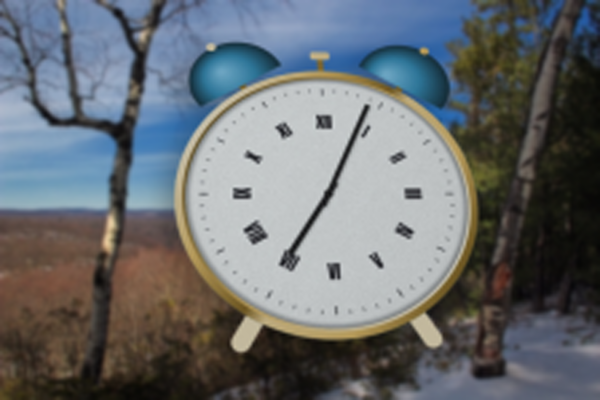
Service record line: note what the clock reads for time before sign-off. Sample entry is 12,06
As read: 7,04
